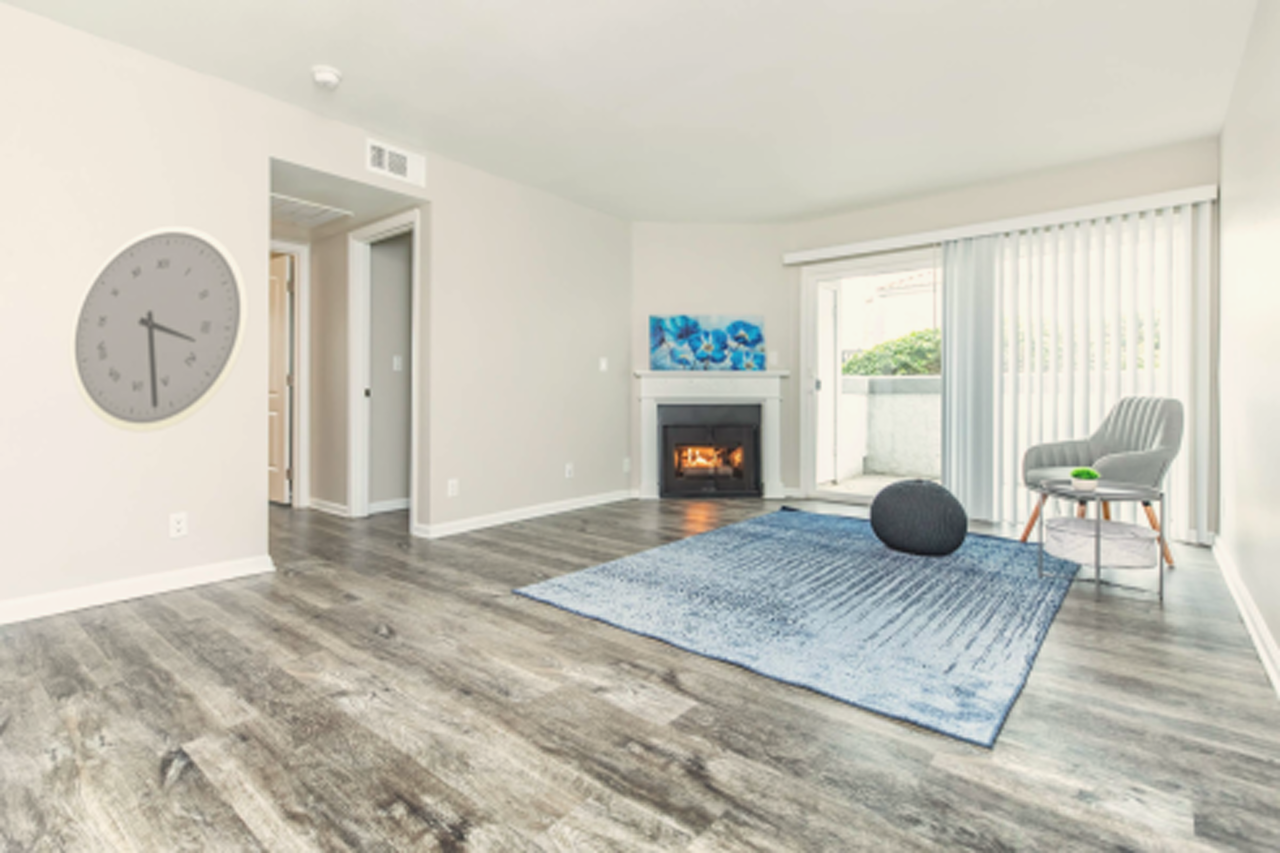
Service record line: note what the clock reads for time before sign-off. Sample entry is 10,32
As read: 3,27
